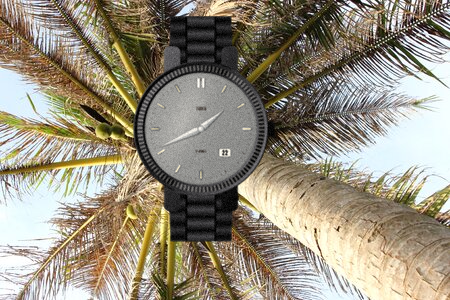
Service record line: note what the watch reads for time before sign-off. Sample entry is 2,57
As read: 1,41
